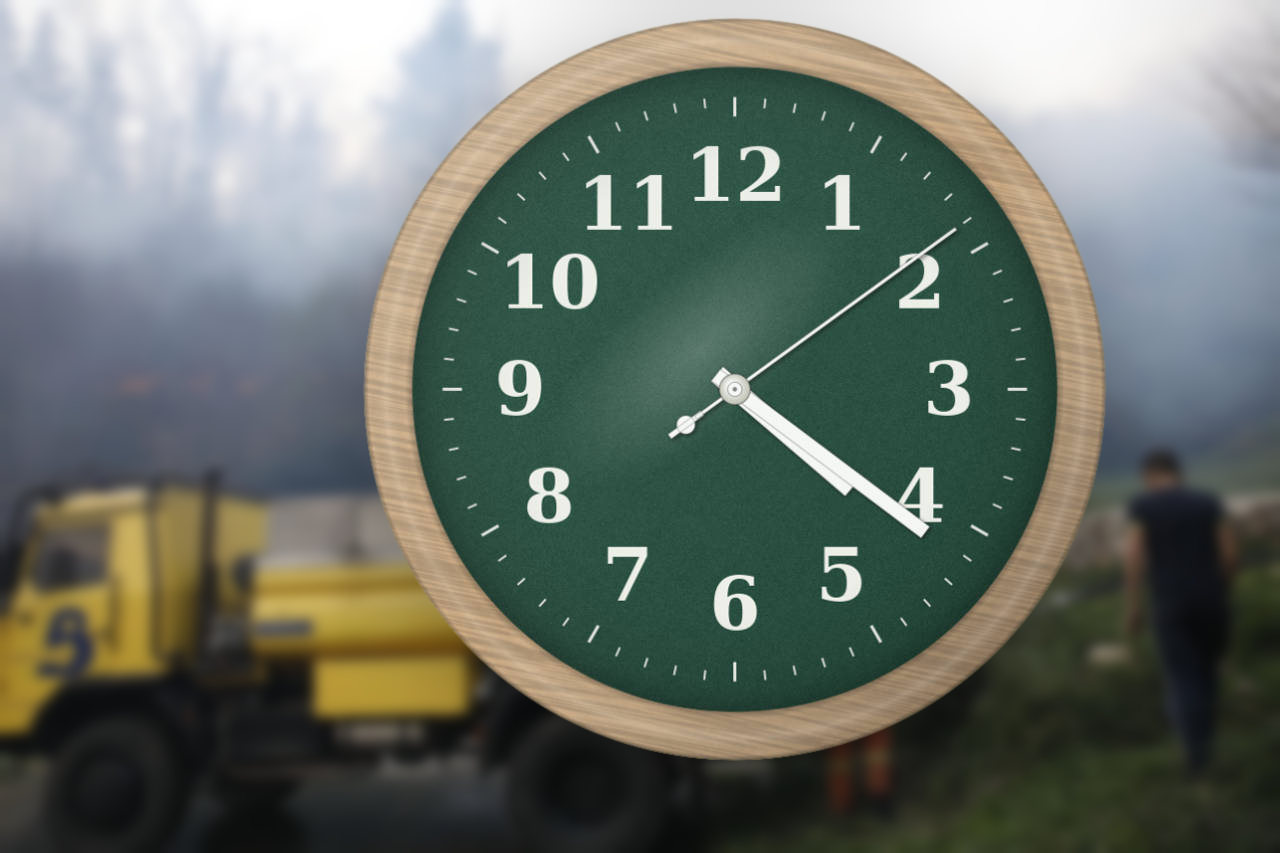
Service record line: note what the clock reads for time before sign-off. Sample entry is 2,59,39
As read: 4,21,09
